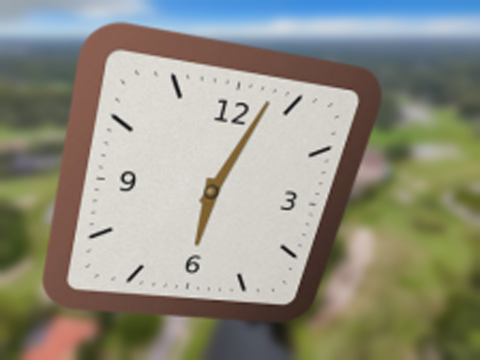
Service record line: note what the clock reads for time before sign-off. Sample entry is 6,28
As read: 6,03
